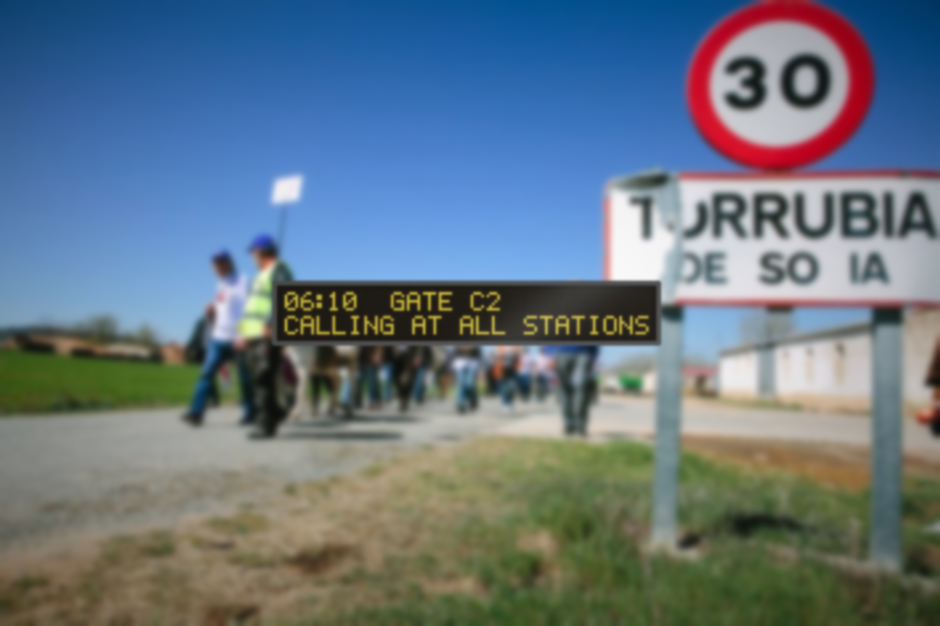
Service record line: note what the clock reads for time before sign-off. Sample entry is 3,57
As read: 6,10
